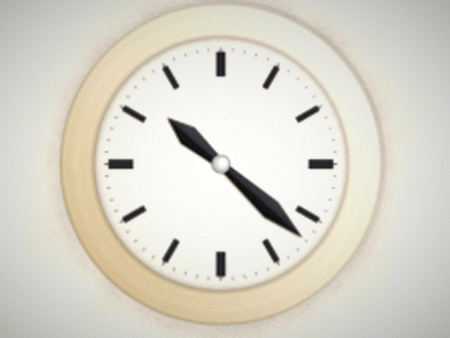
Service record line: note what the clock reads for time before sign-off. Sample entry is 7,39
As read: 10,22
